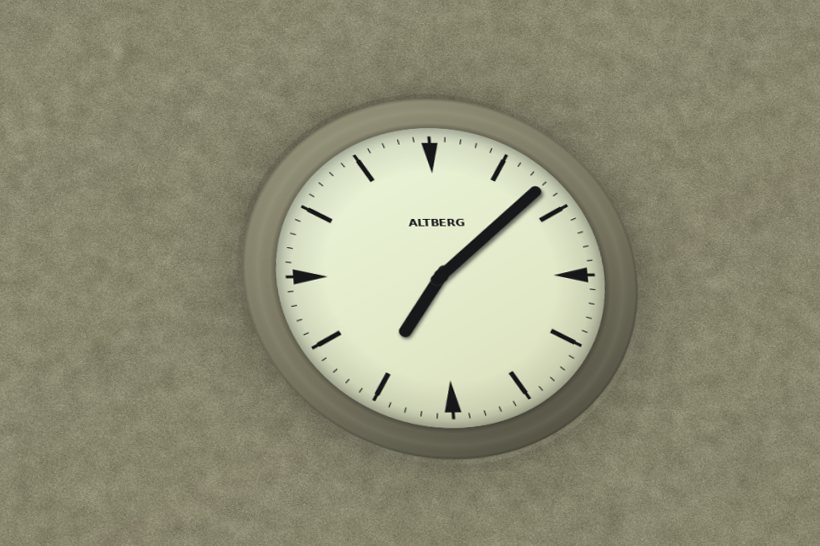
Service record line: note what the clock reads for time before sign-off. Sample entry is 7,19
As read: 7,08
